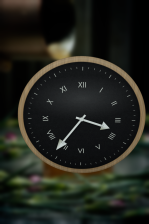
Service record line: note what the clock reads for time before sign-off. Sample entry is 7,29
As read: 3,36
